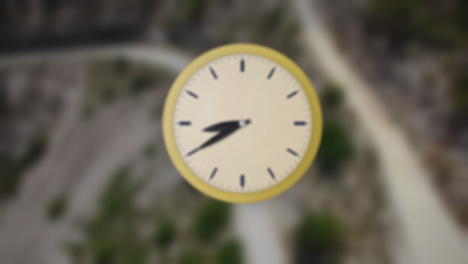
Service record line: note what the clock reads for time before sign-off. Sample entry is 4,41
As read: 8,40
